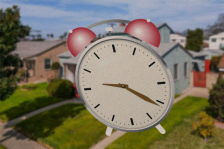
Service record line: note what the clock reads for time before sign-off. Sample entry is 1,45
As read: 9,21
